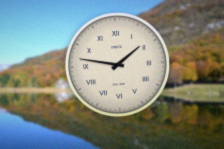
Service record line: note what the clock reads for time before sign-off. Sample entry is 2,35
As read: 1,47
